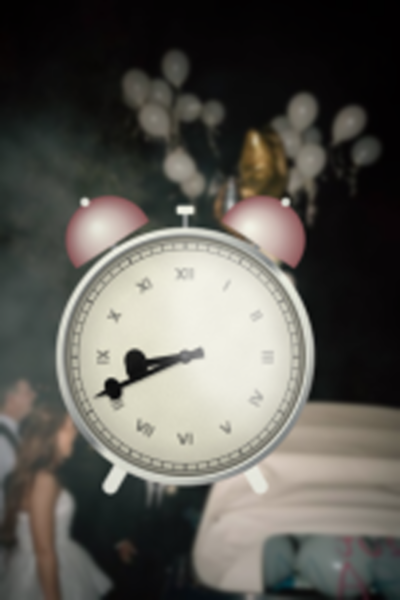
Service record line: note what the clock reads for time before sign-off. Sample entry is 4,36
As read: 8,41
